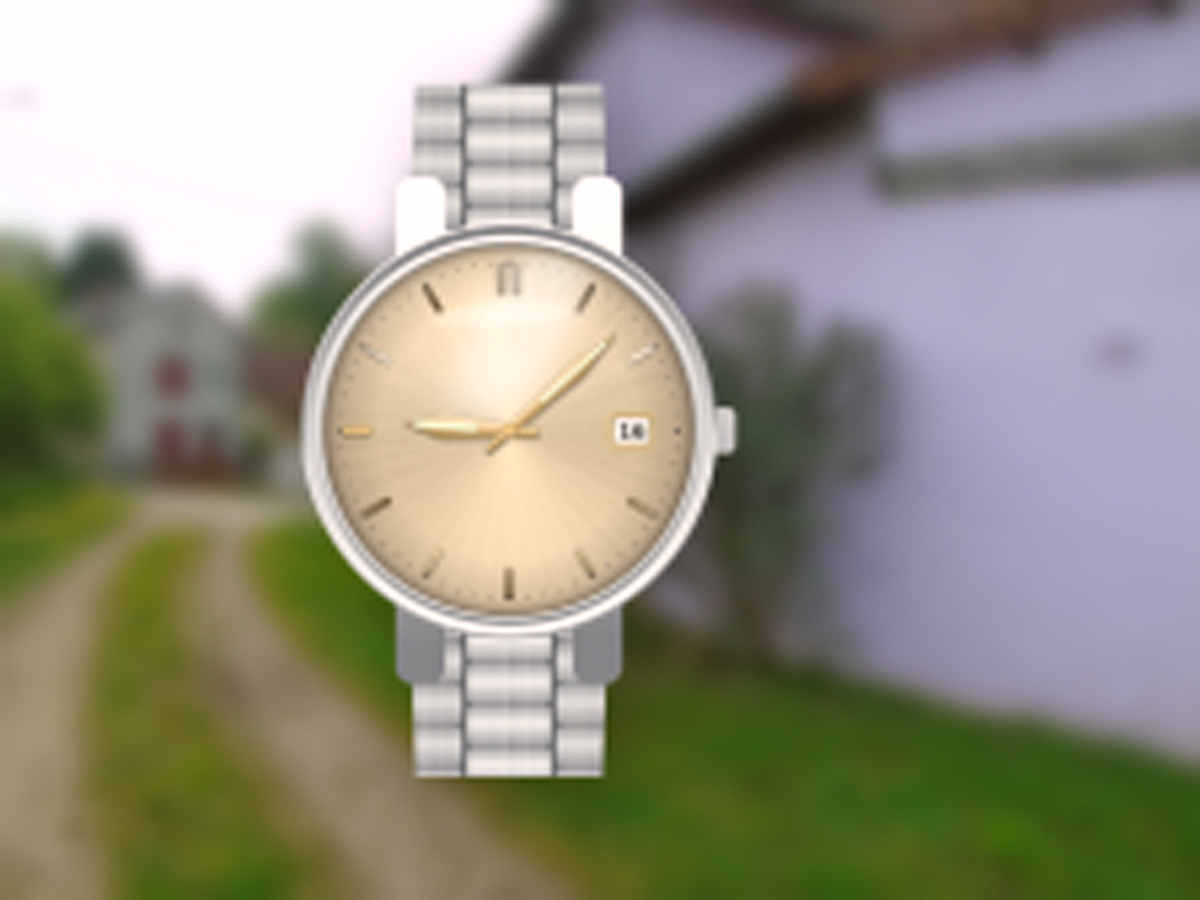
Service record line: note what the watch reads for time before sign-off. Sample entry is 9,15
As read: 9,08
